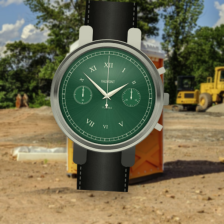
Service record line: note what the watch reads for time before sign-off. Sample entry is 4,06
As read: 1,52
